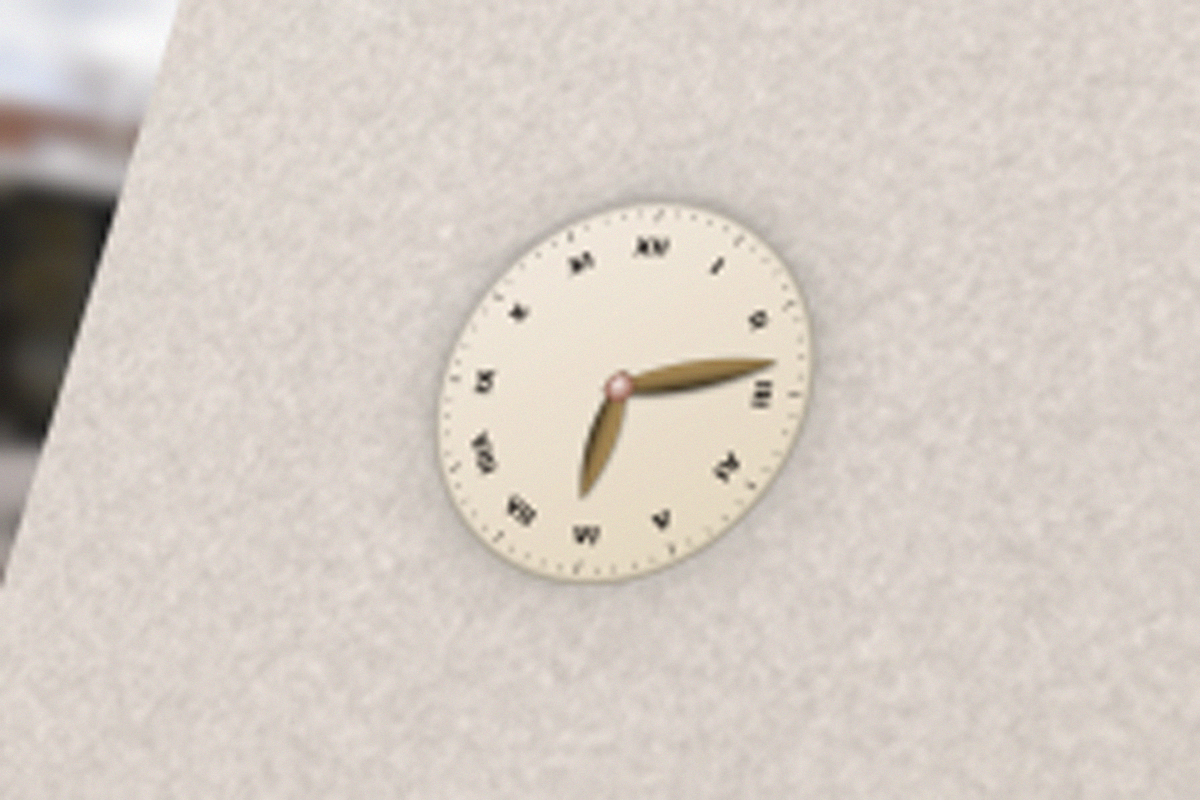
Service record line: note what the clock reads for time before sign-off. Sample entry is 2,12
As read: 6,13
